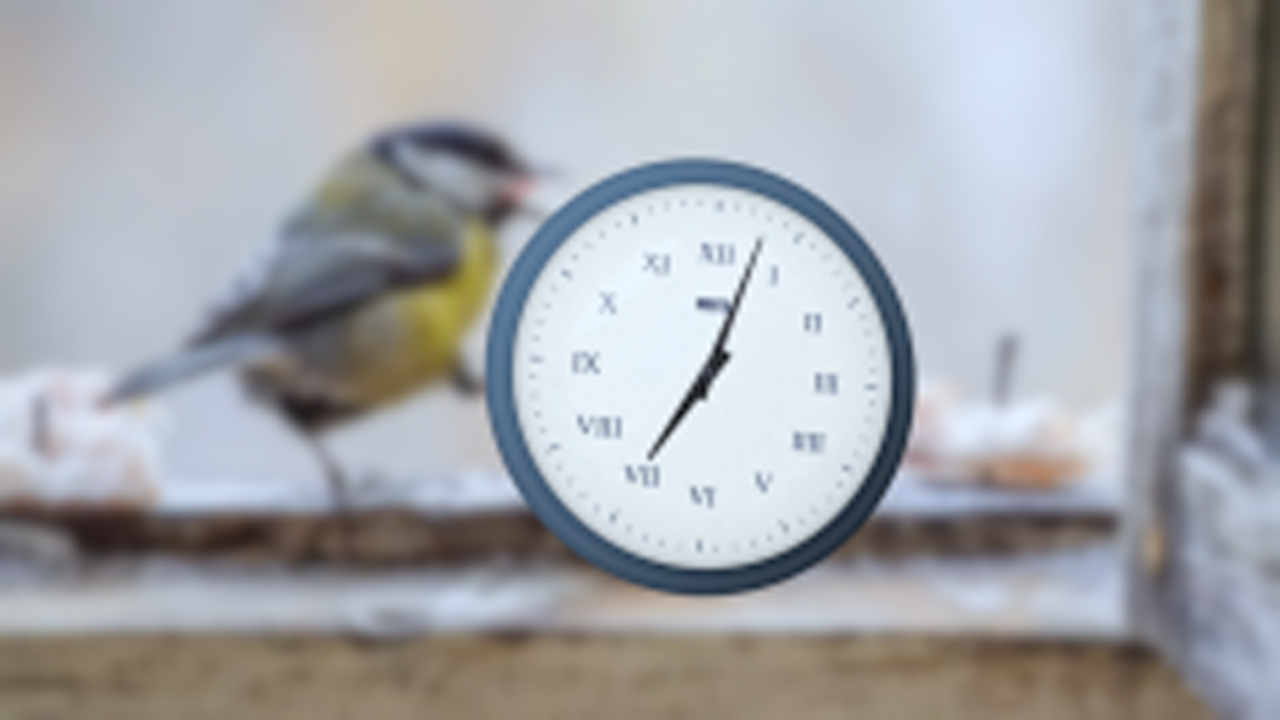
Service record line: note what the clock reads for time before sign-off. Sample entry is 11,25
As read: 7,03
